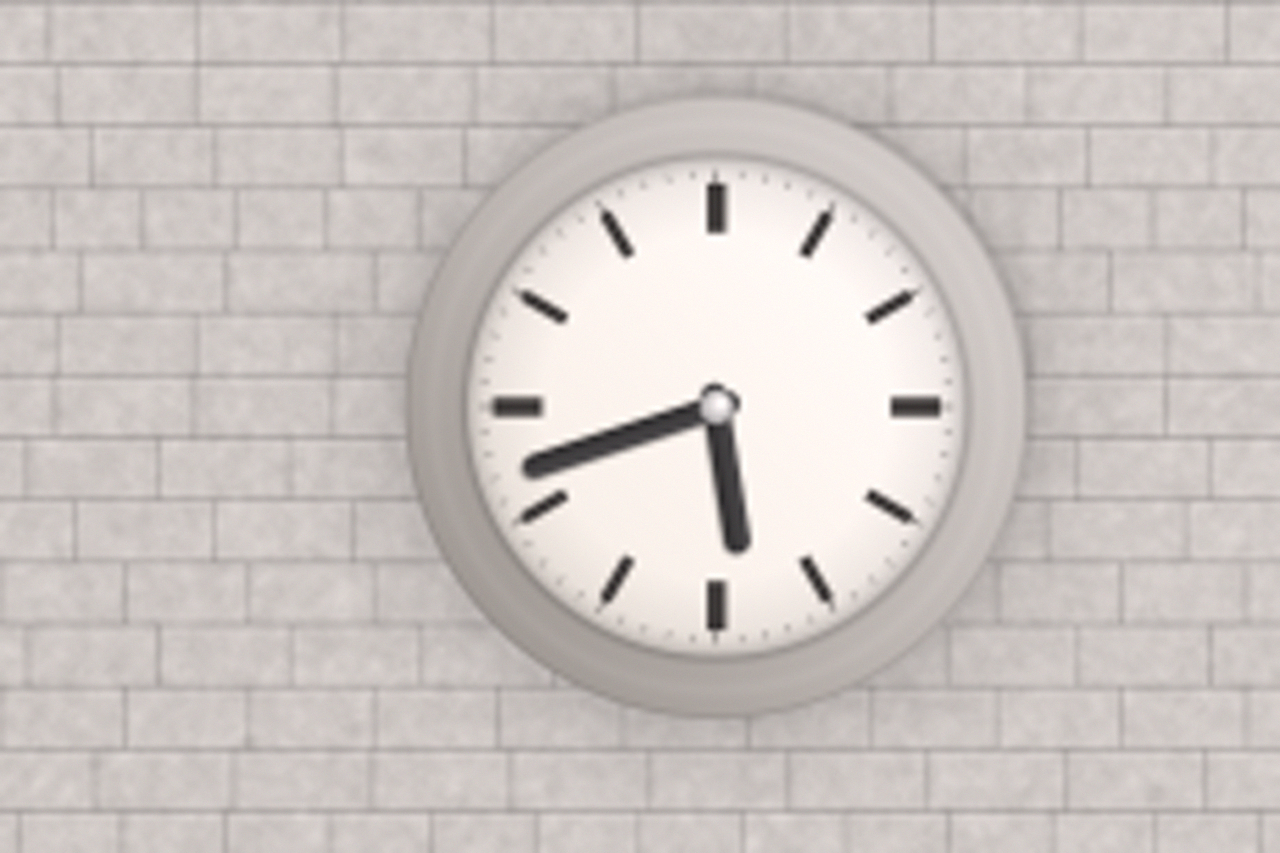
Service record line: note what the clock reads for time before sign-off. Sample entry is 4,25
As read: 5,42
